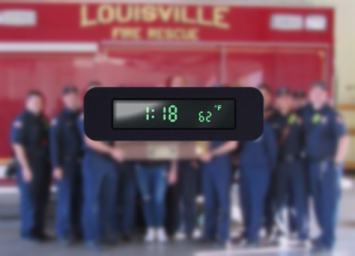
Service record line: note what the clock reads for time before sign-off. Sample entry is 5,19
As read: 1,18
